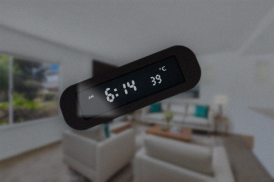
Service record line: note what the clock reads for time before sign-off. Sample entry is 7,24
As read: 6,14
